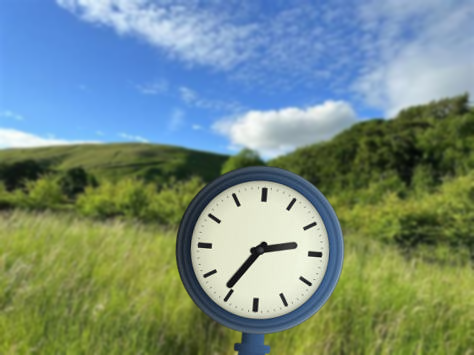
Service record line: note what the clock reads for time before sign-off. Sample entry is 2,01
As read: 2,36
